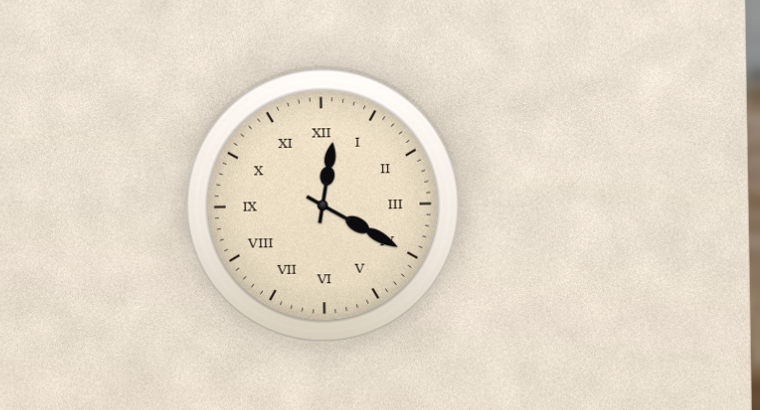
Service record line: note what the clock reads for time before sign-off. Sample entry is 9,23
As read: 12,20
